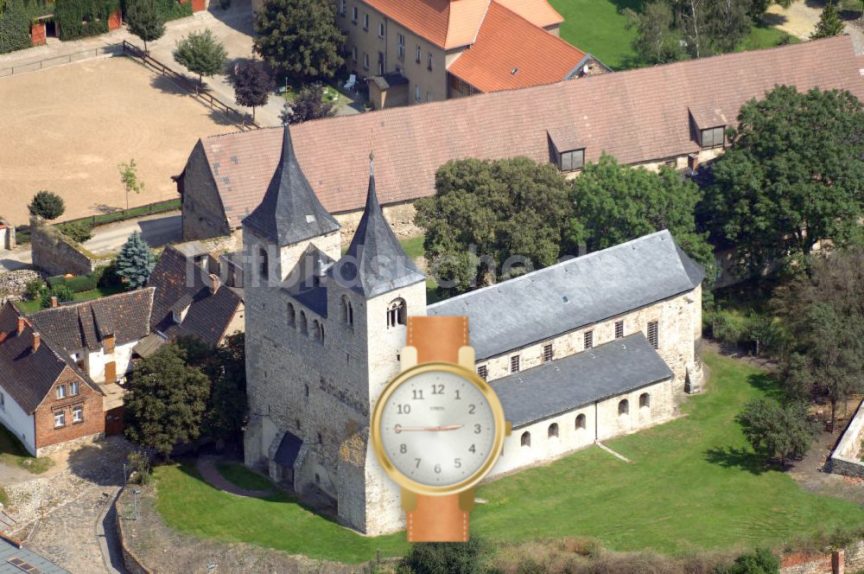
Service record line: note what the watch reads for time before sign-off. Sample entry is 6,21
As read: 2,45
